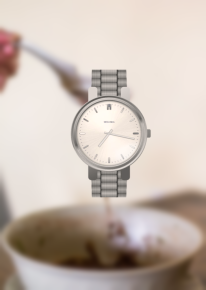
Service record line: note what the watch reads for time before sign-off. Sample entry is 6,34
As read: 7,17
